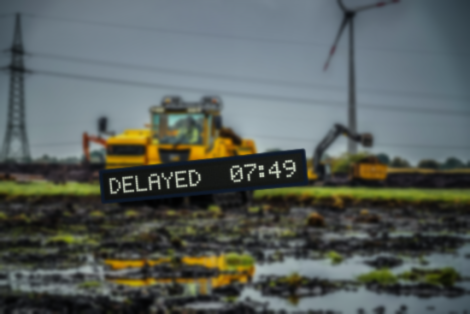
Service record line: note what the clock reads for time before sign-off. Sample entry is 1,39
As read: 7,49
